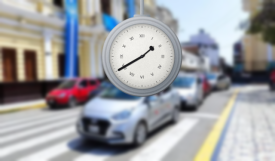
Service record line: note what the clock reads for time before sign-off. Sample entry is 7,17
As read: 1,40
